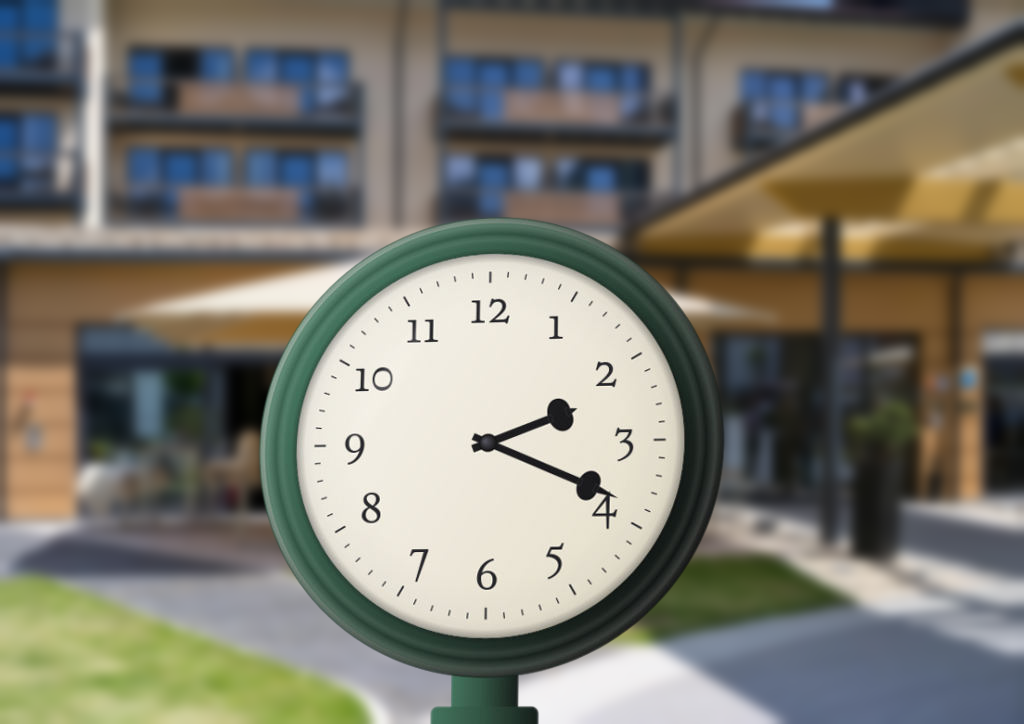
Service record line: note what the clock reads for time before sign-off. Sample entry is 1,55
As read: 2,19
